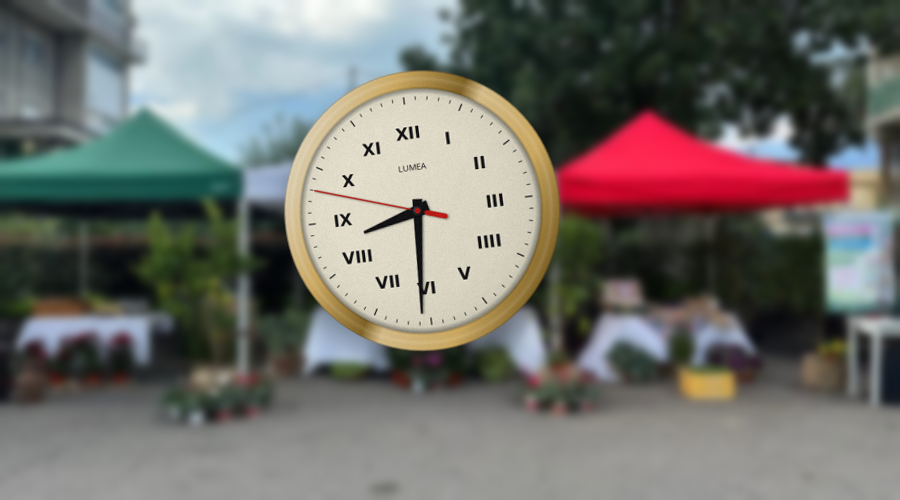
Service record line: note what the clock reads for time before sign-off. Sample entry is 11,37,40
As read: 8,30,48
